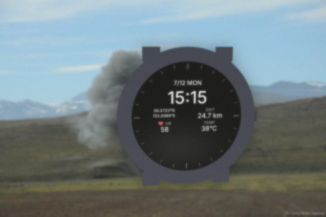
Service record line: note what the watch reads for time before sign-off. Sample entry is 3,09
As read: 15,15
